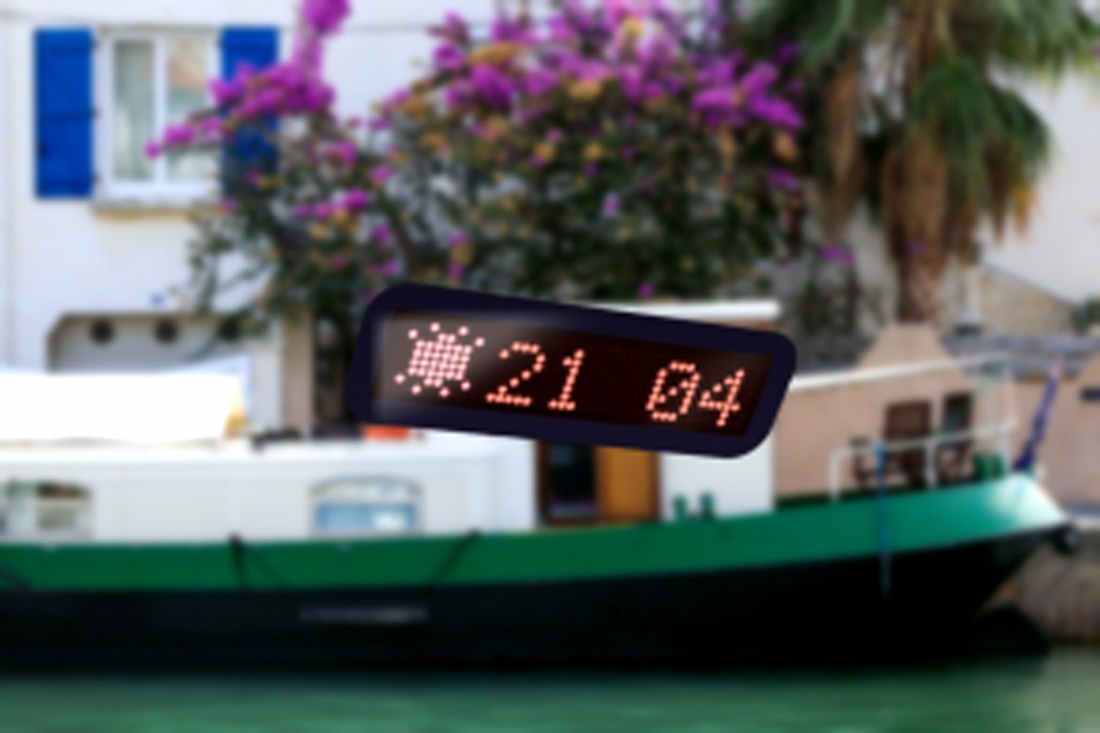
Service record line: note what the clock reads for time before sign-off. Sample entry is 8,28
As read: 21,04
